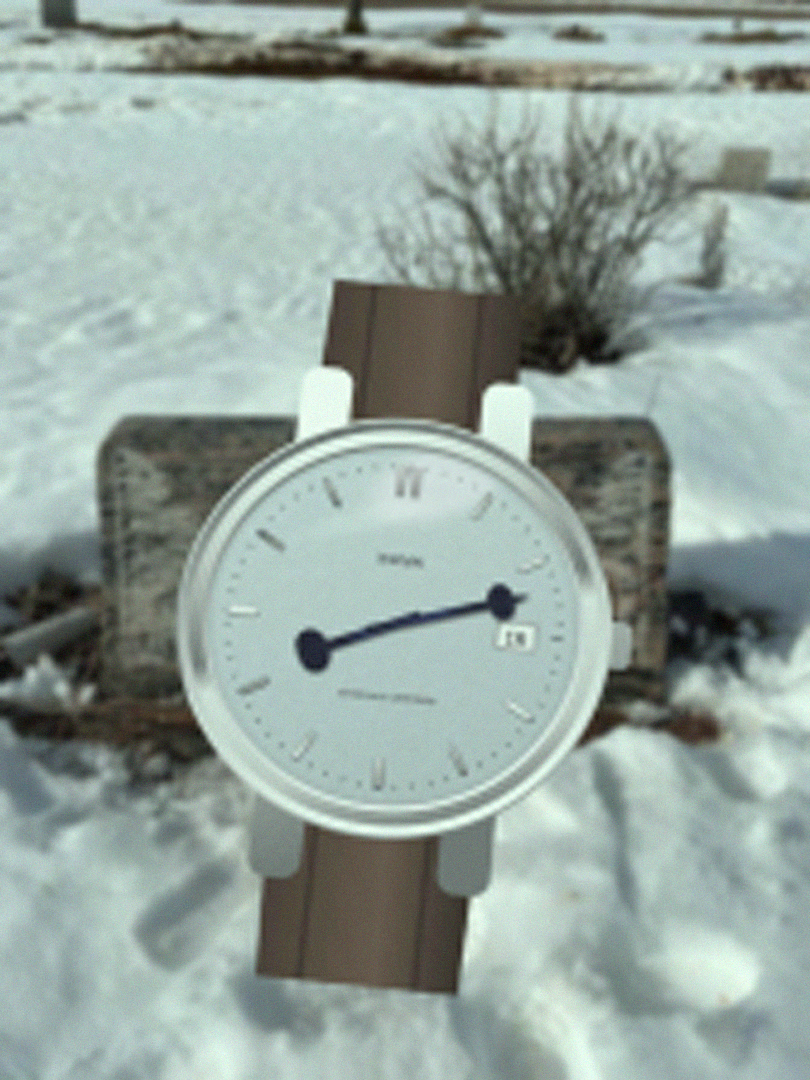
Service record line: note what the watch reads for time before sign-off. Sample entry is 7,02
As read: 8,12
